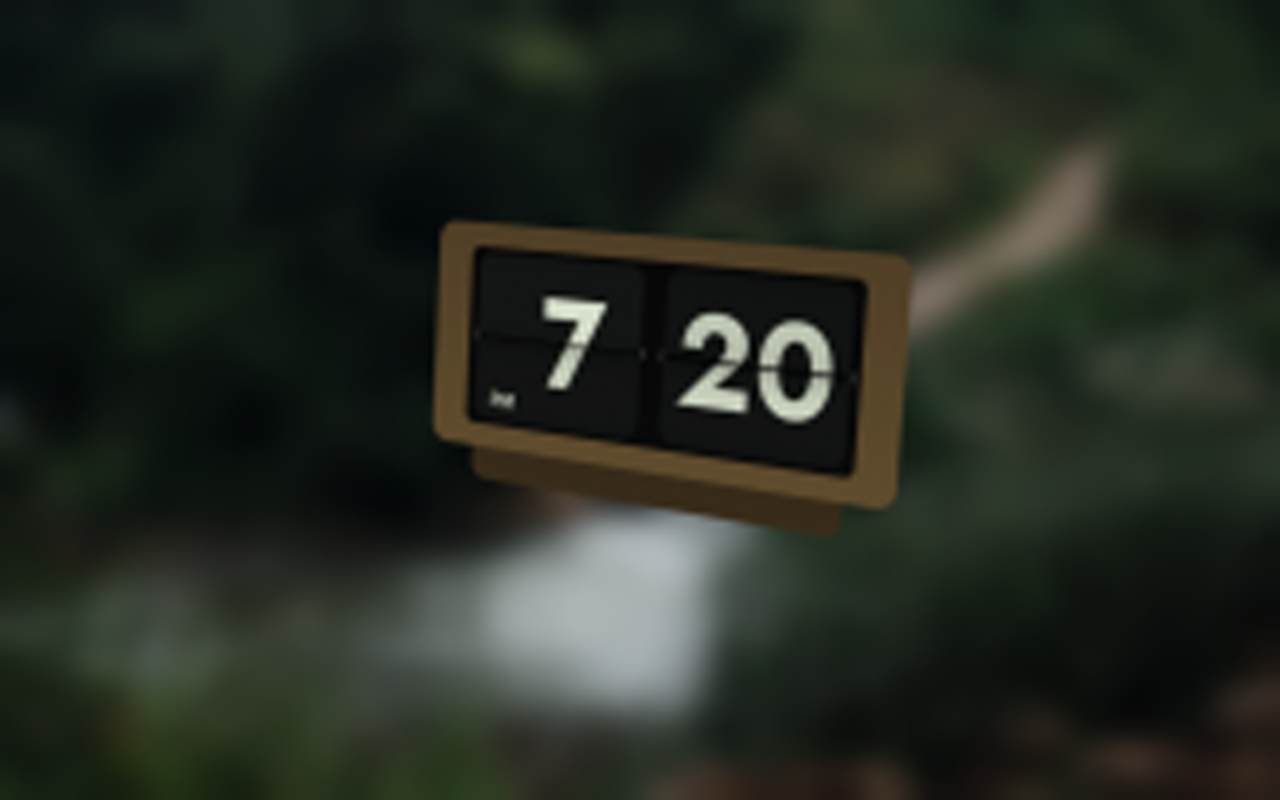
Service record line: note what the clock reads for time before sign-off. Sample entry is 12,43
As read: 7,20
